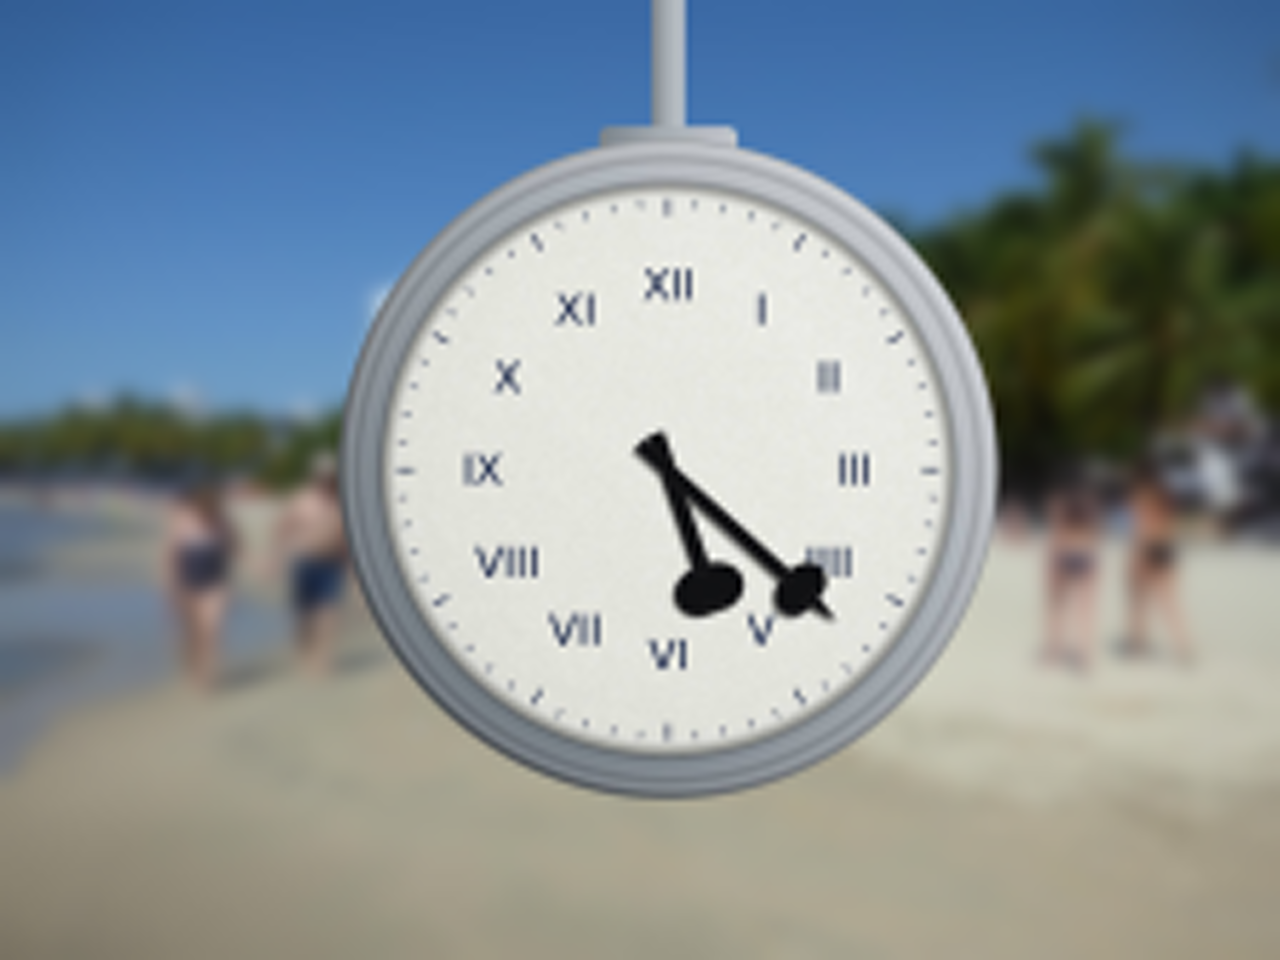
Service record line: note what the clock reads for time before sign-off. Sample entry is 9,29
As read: 5,22
